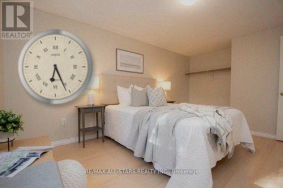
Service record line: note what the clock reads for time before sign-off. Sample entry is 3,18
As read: 6,26
